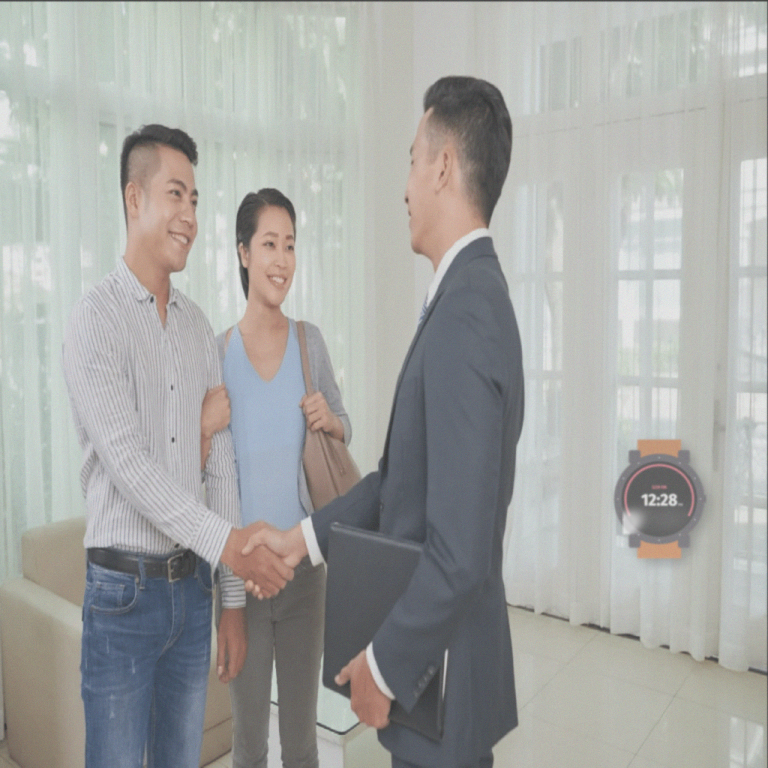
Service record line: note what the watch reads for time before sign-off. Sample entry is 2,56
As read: 12,28
